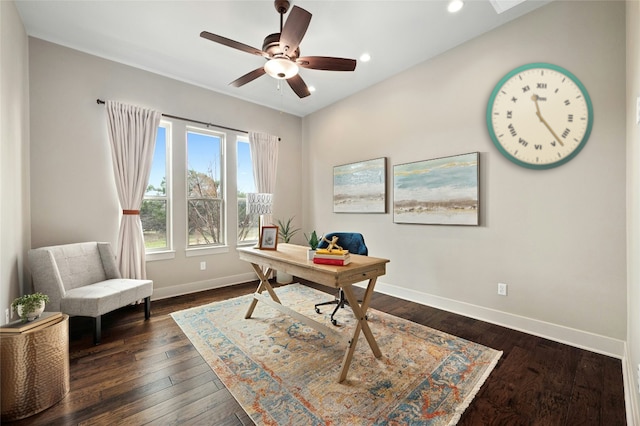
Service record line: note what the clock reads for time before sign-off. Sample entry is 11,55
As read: 11,23
